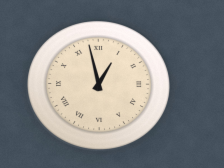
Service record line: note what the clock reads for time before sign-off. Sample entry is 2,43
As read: 12,58
